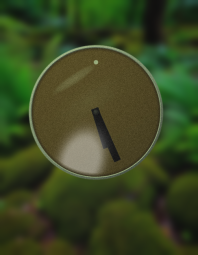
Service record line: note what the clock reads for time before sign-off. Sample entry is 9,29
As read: 5,26
